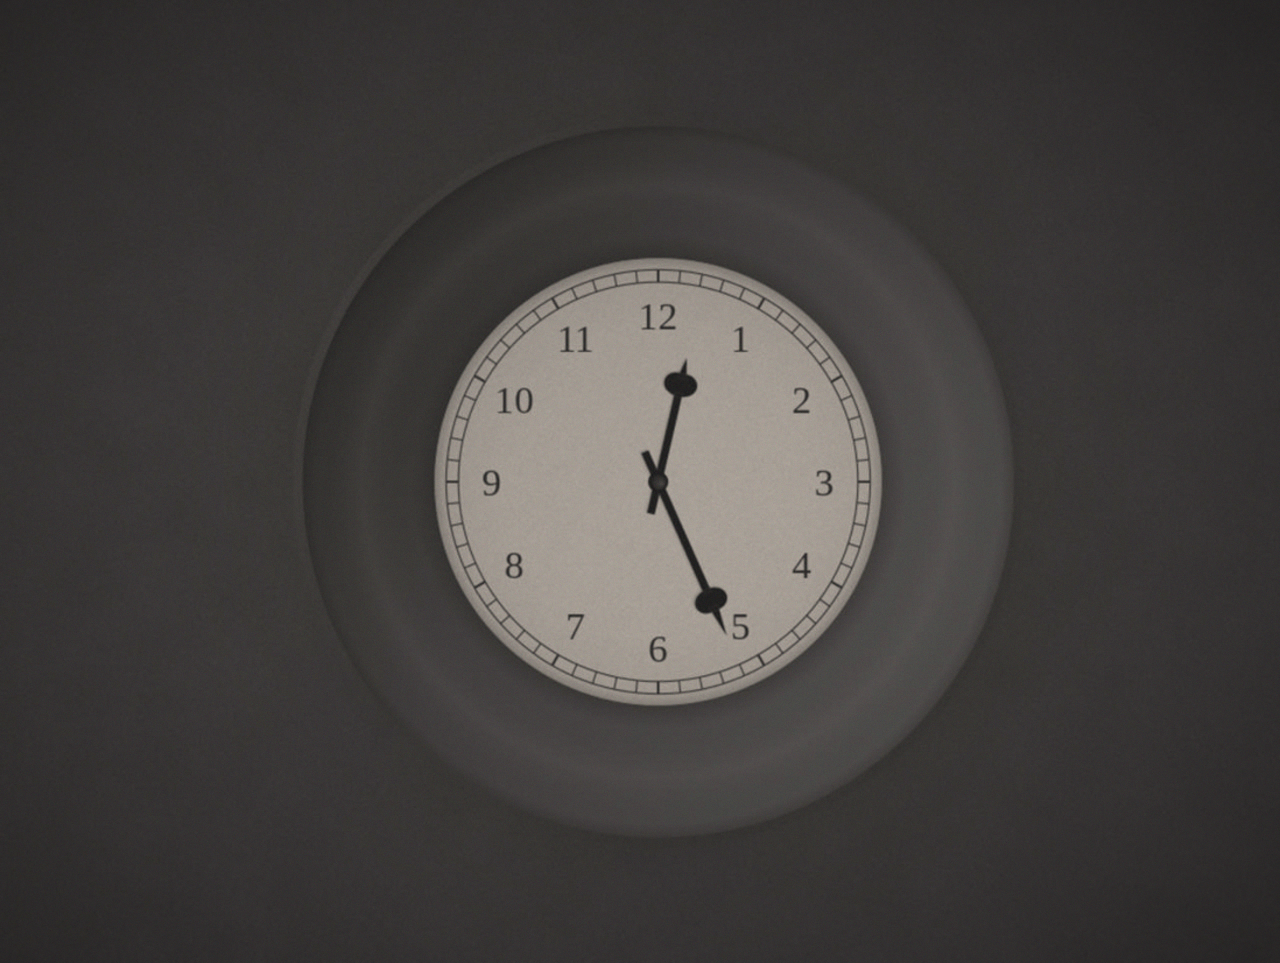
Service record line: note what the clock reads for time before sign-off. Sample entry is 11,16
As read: 12,26
